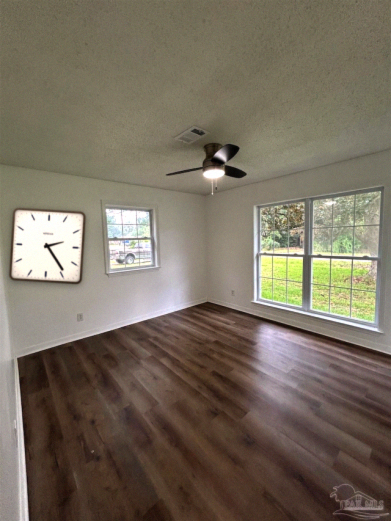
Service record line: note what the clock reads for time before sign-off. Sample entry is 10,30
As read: 2,24
